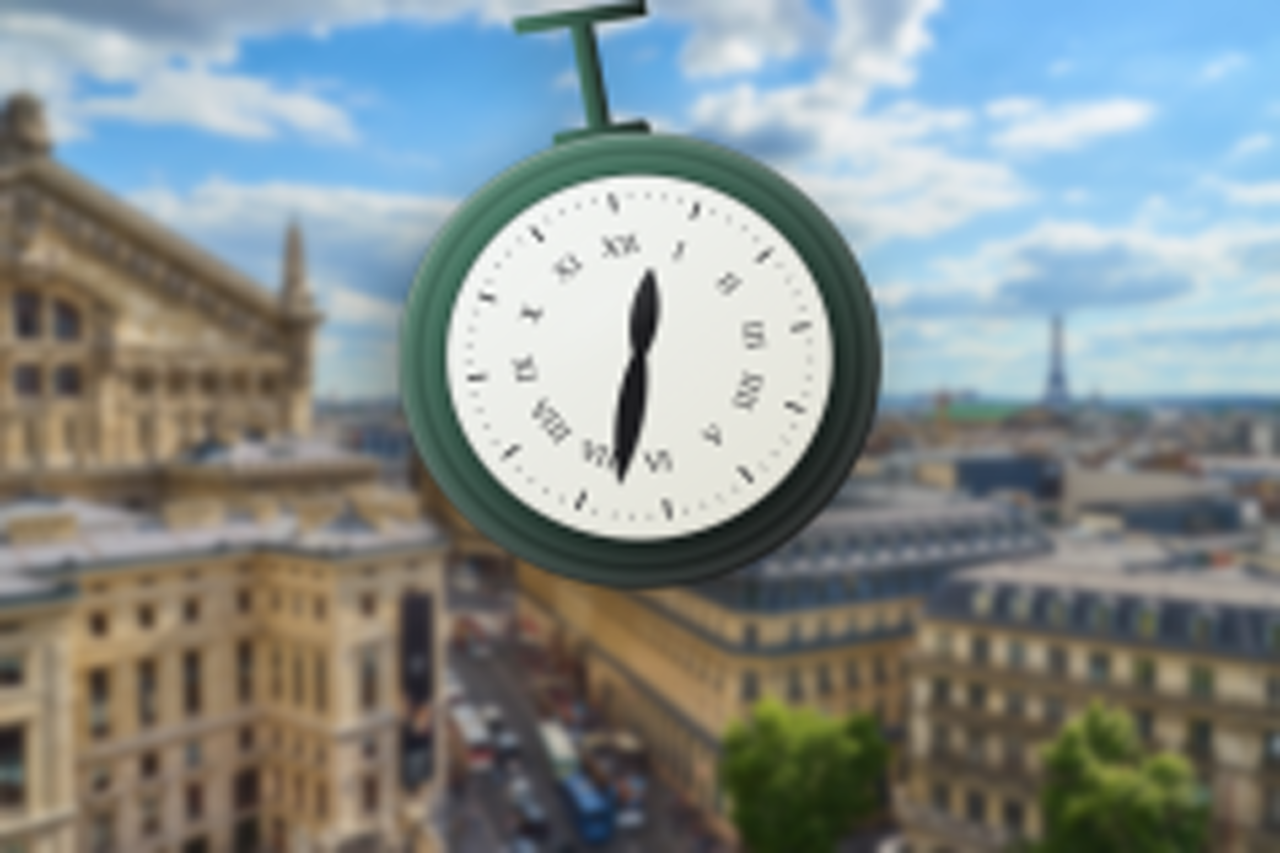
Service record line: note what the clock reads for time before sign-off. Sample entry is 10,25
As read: 12,33
